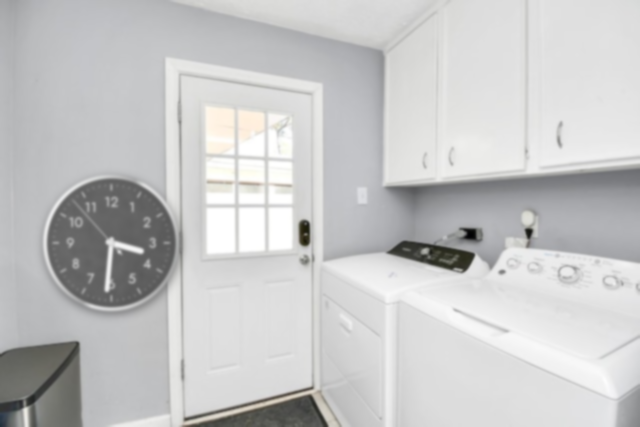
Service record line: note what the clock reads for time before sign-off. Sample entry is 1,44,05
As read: 3,30,53
